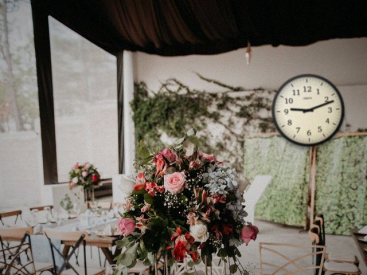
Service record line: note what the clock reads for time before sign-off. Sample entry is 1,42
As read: 9,12
